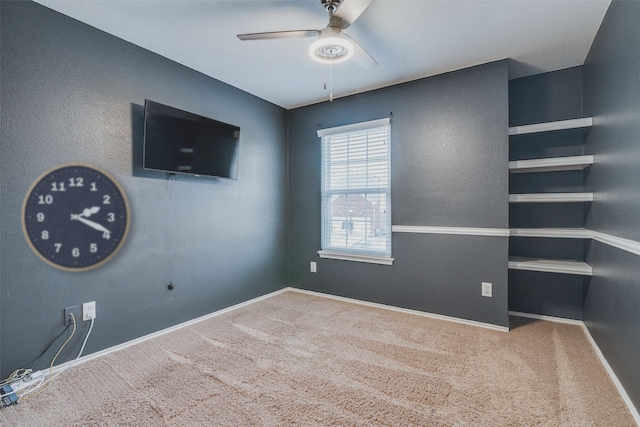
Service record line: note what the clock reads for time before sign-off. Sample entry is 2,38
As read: 2,19
